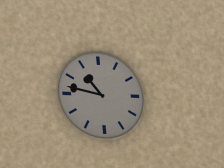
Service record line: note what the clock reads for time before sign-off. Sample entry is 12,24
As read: 10,47
